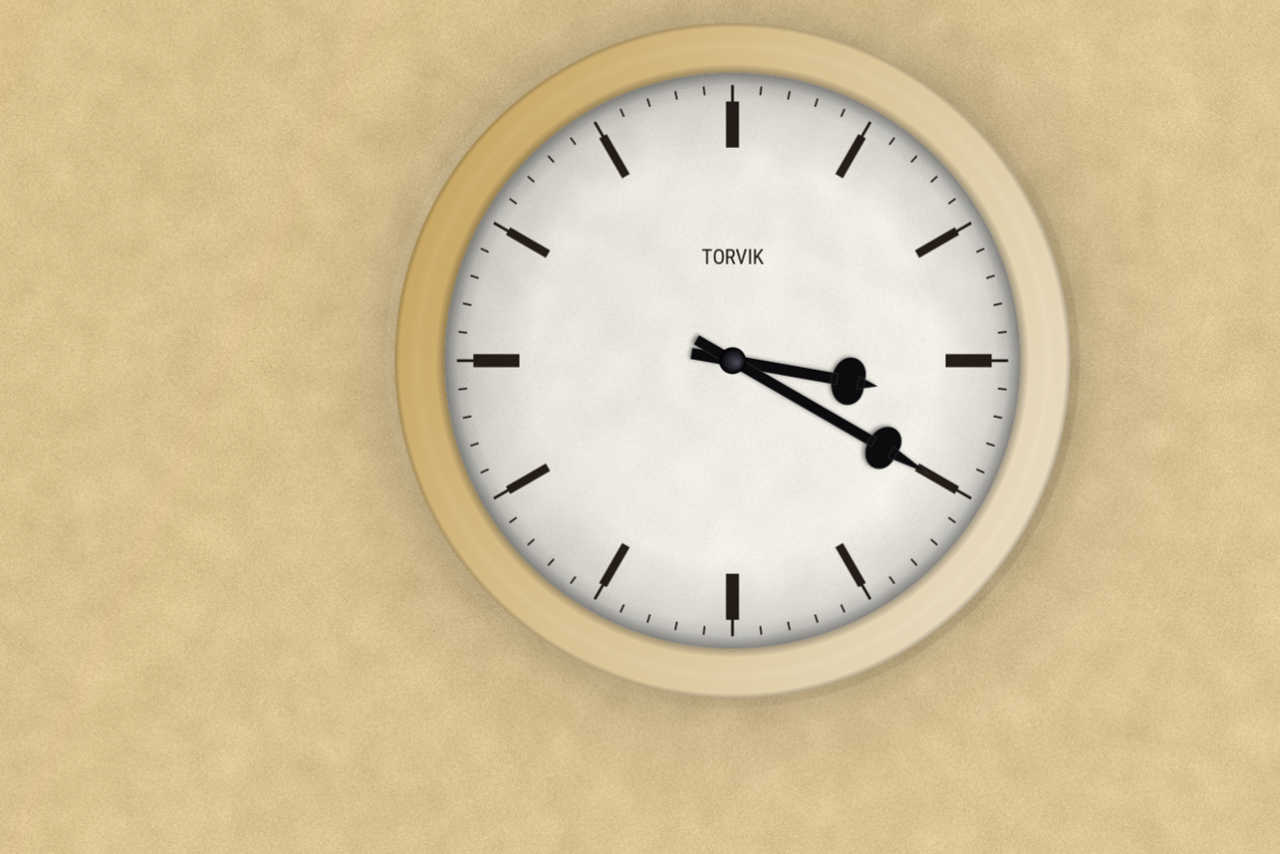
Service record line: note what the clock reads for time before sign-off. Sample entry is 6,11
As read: 3,20
